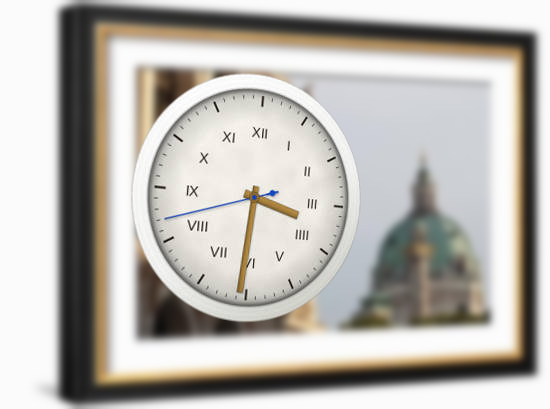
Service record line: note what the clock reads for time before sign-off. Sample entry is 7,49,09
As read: 3,30,42
